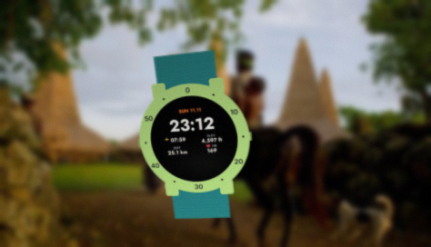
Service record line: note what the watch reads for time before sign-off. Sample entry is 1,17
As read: 23,12
